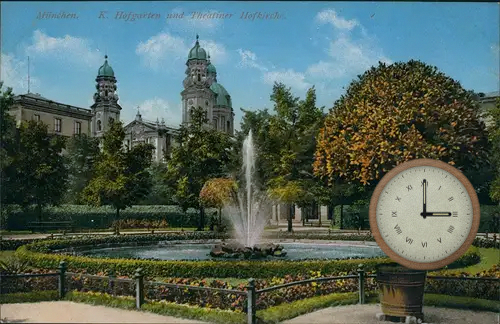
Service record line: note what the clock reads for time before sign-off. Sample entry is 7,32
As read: 3,00
